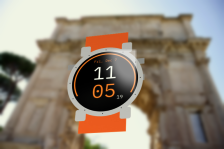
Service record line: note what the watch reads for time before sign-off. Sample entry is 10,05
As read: 11,05
